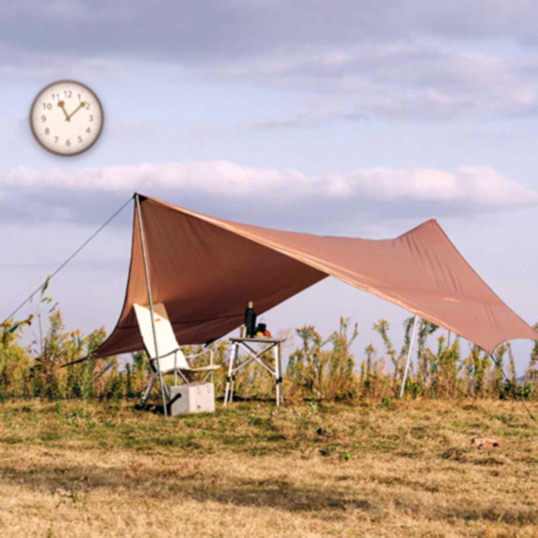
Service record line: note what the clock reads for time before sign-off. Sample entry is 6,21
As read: 11,08
